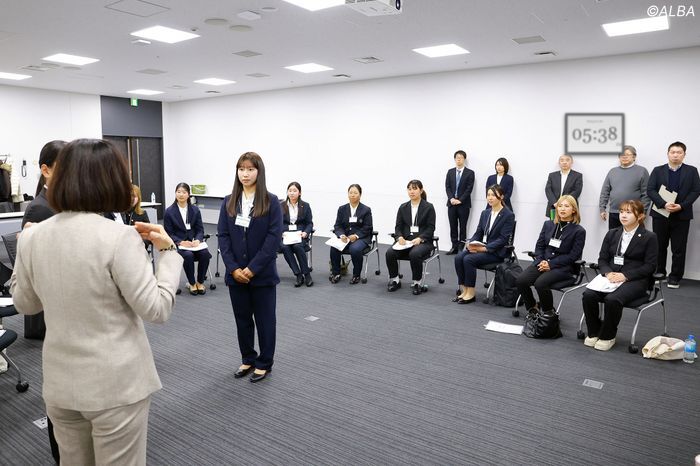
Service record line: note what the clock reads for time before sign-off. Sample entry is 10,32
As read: 5,38
